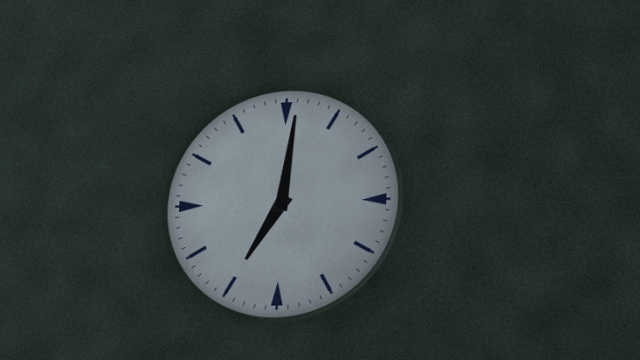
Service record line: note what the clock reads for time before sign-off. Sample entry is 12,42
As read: 7,01
